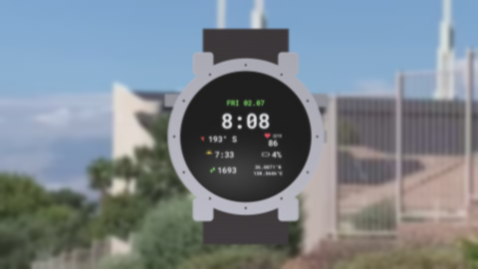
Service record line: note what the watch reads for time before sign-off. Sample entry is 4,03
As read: 8,08
